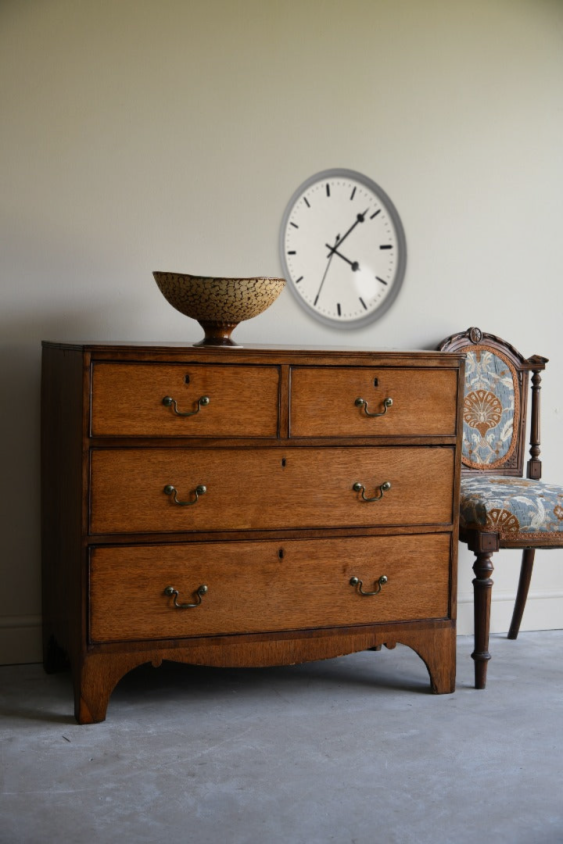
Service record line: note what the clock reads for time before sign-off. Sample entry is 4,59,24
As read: 4,08,35
